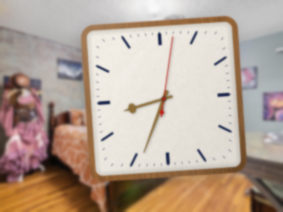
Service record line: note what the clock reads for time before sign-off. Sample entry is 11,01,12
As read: 8,34,02
